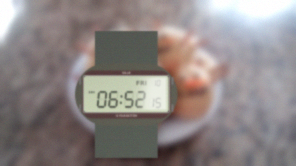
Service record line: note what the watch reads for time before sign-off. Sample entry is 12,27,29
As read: 6,52,15
